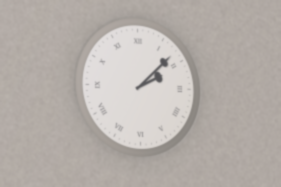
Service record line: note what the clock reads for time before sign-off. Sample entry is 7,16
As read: 2,08
